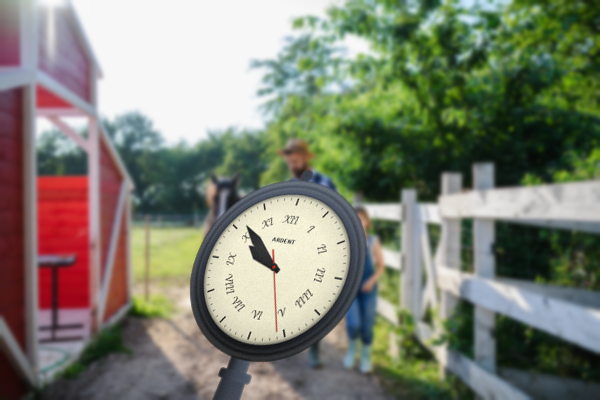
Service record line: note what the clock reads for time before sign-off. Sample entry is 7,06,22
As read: 9,51,26
